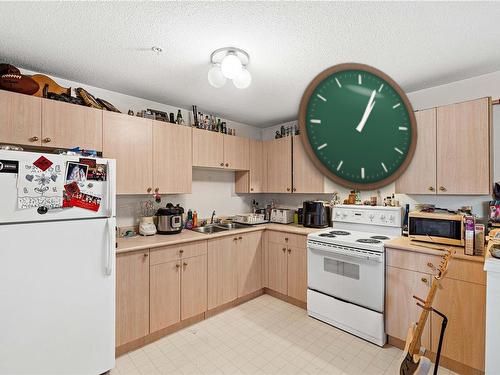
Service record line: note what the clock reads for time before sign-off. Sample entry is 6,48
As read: 1,04
